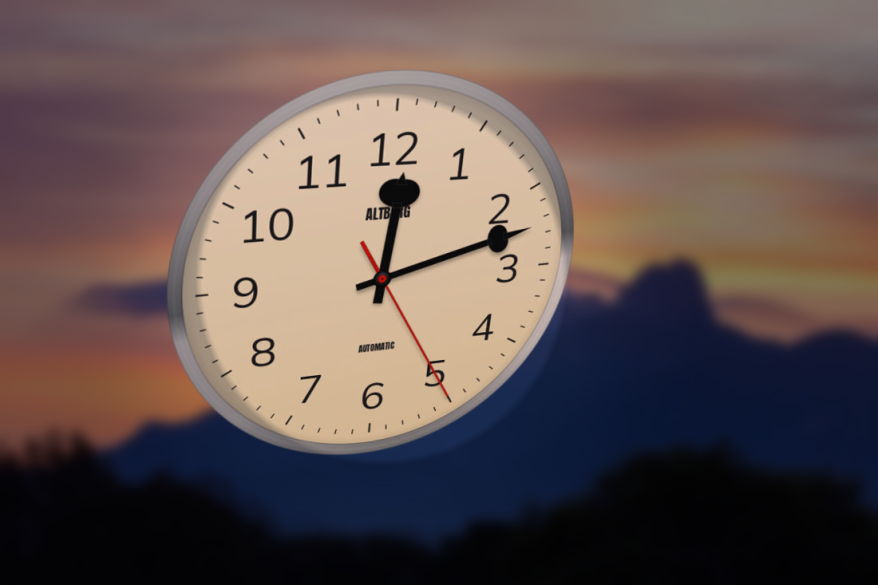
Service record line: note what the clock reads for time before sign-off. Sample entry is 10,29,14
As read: 12,12,25
